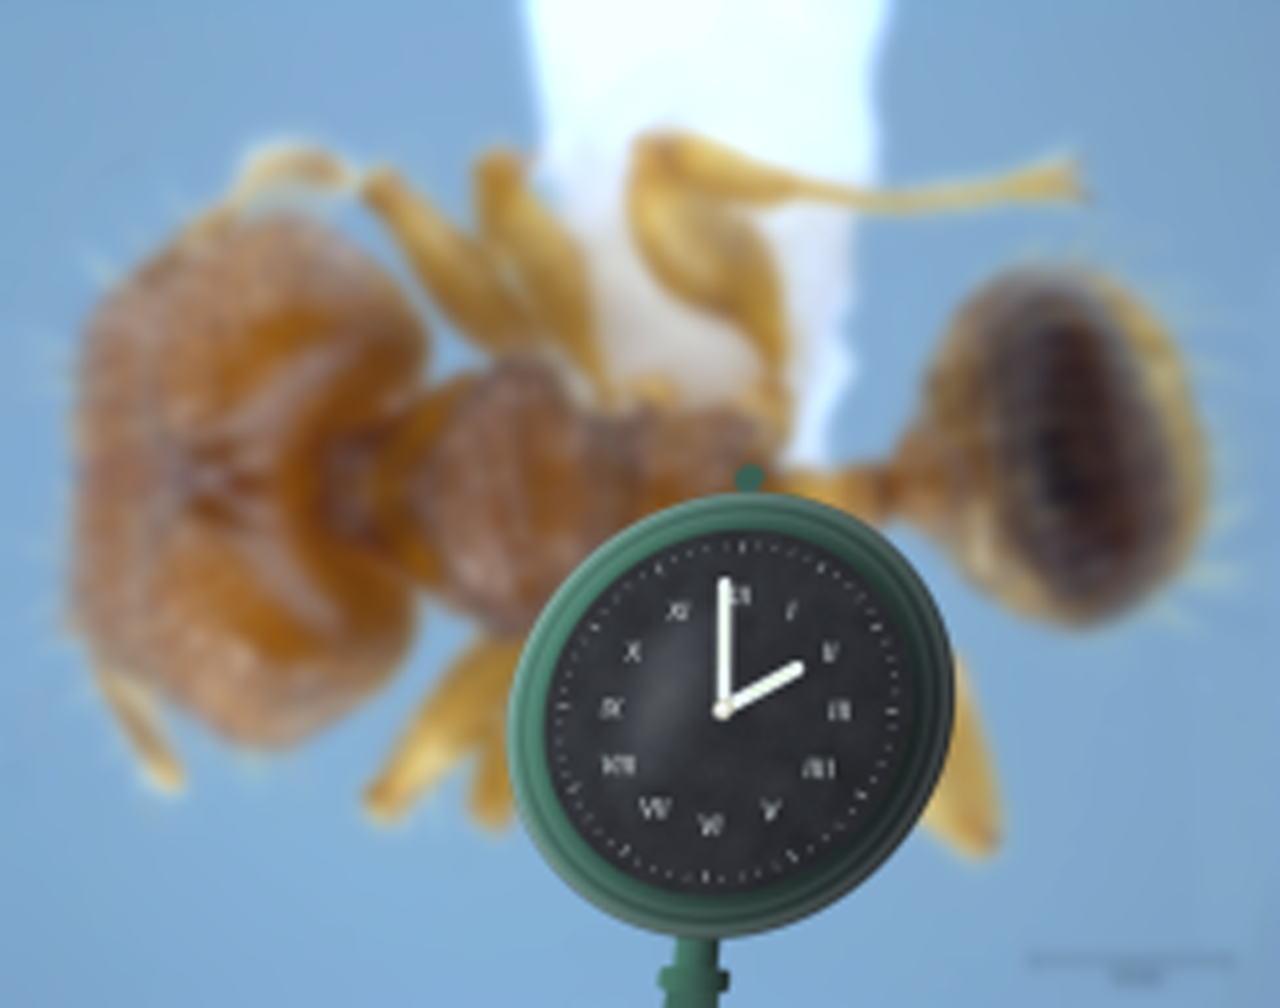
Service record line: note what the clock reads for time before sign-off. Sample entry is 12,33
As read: 1,59
